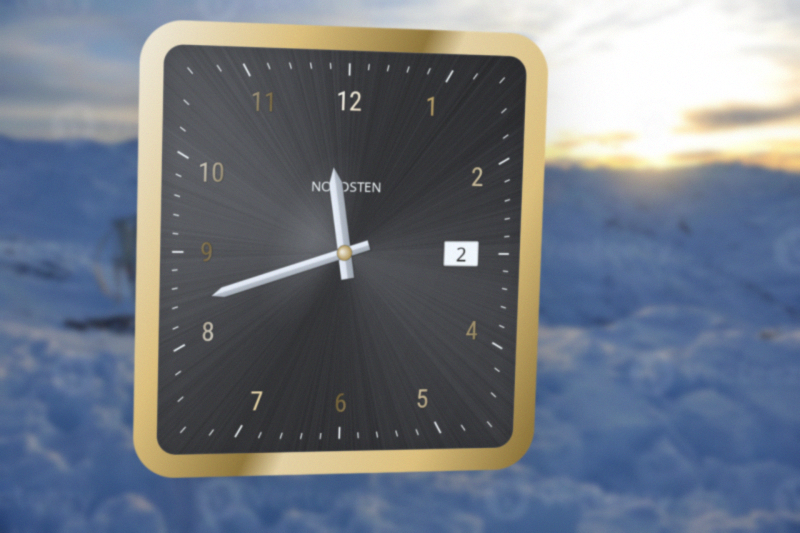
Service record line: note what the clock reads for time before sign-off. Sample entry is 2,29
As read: 11,42
